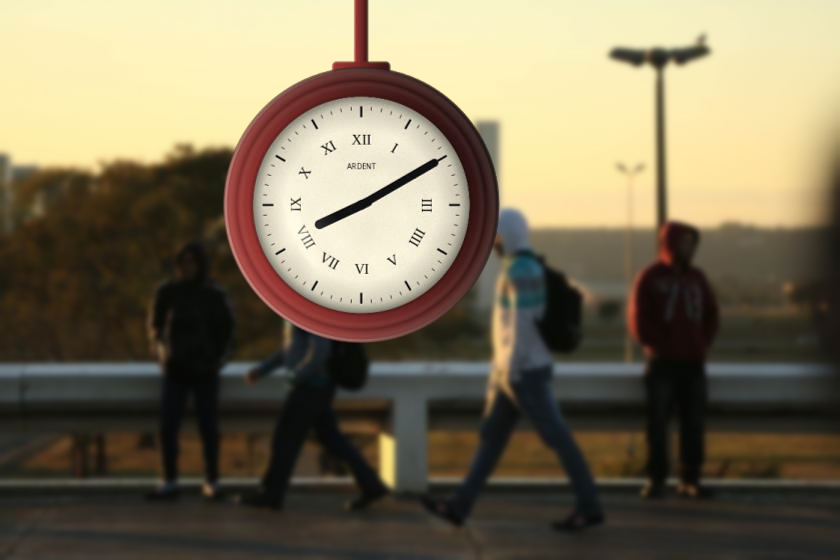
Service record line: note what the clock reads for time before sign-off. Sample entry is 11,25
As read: 8,10
